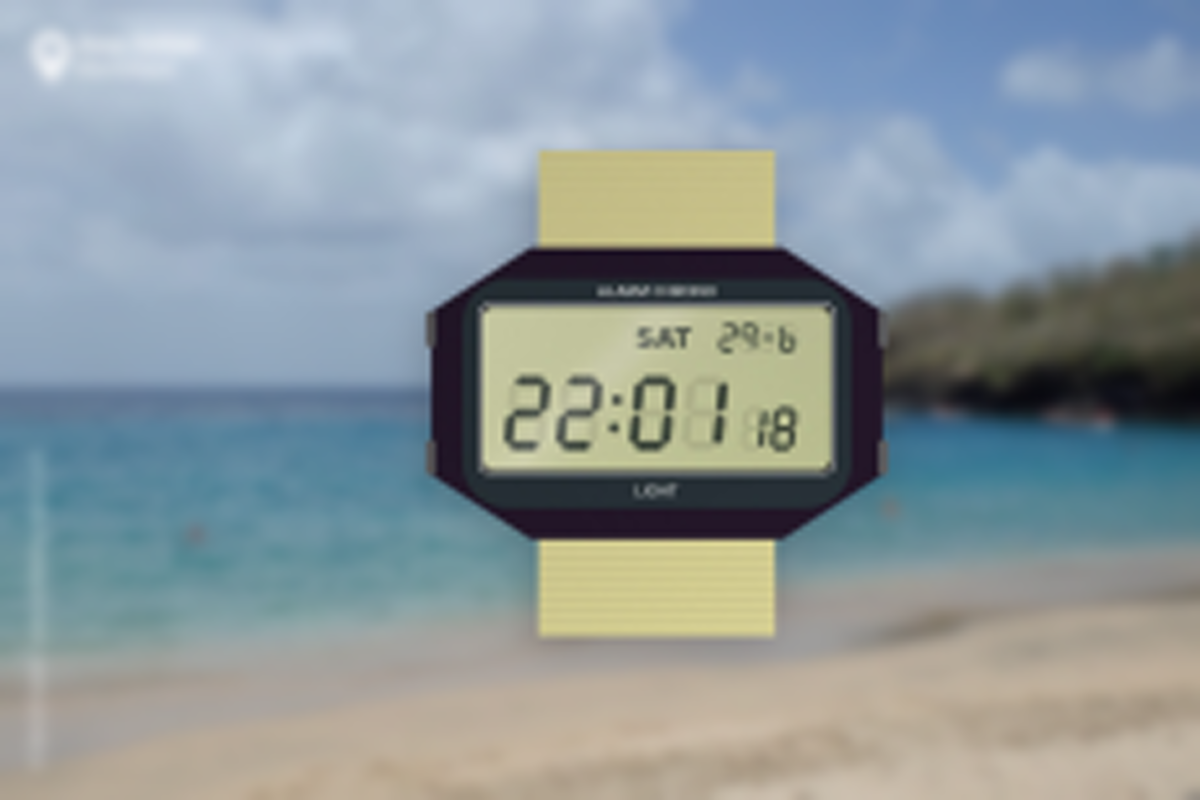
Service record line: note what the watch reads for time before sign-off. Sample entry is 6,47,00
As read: 22,01,18
